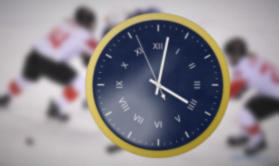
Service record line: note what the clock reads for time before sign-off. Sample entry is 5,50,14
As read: 4,01,56
